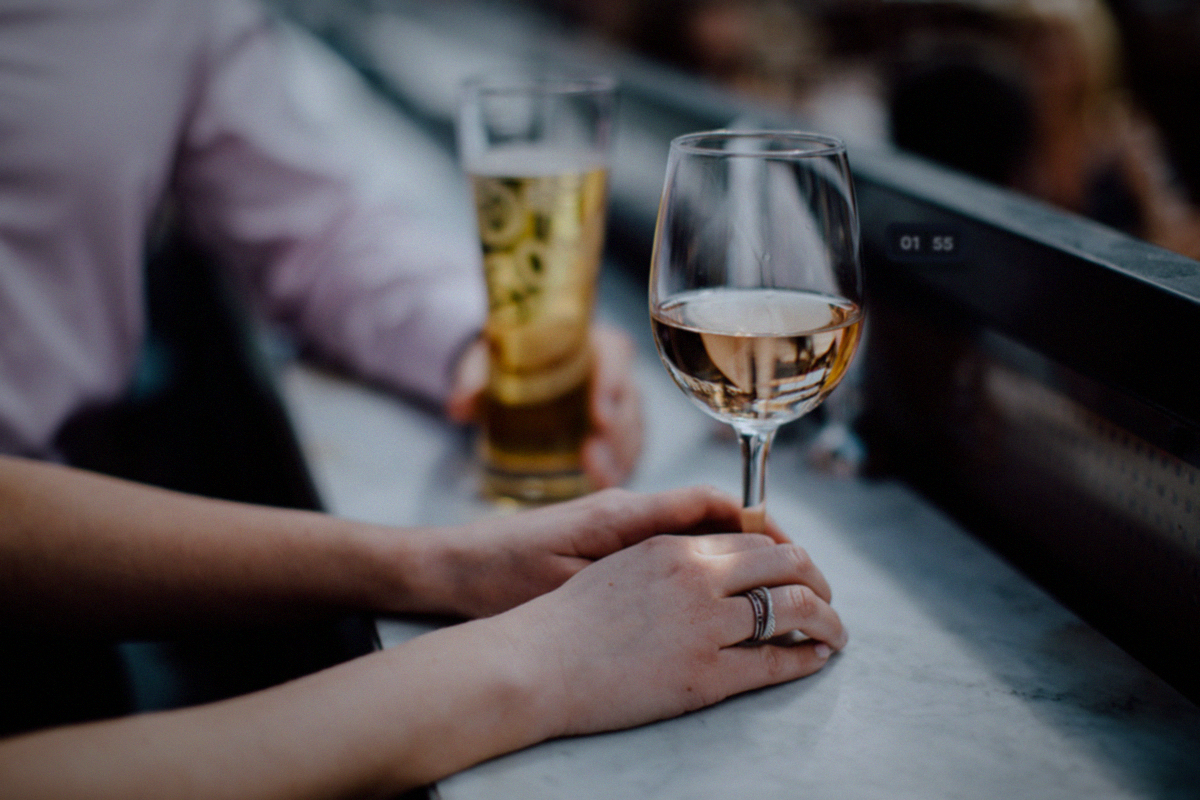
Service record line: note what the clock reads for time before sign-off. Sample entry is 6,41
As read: 1,55
